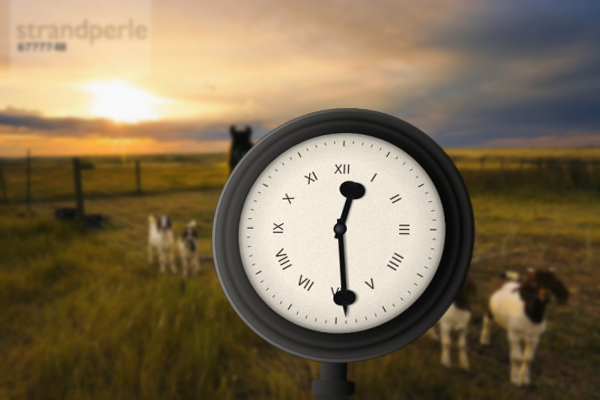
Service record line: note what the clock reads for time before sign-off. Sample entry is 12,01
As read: 12,29
